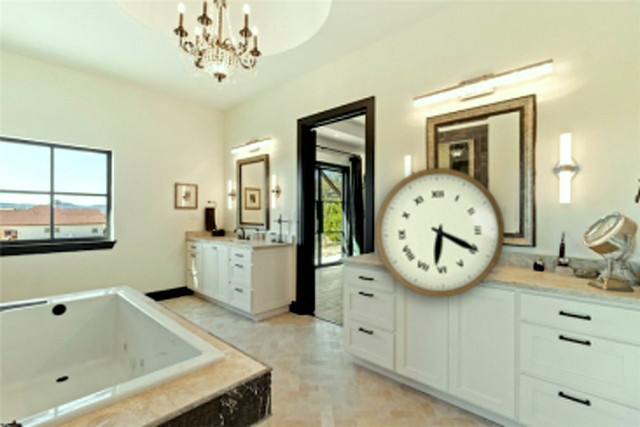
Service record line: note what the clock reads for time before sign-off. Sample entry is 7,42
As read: 6,20
